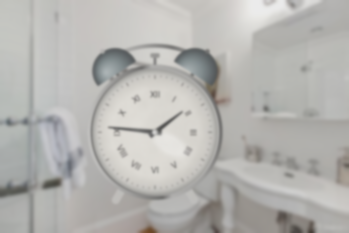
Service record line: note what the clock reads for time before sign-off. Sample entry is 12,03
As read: 1,46
